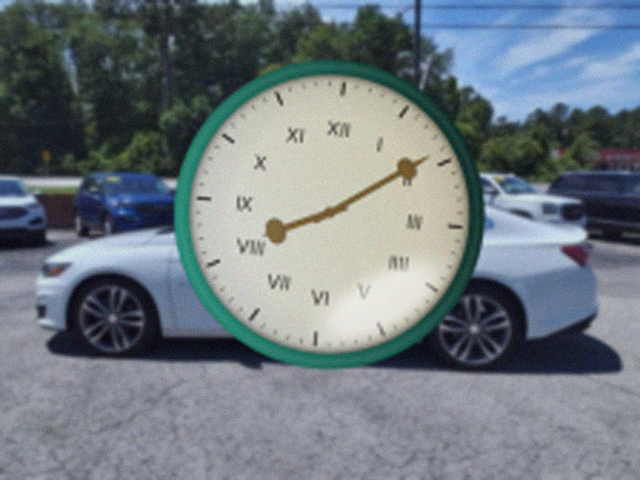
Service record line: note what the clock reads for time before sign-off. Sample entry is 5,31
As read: 8,09
